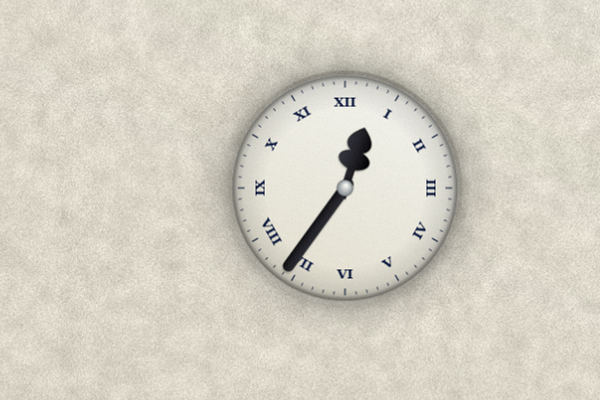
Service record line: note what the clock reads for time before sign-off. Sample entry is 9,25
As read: 12,36
